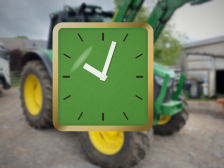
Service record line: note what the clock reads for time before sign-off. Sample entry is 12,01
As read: 10,03
